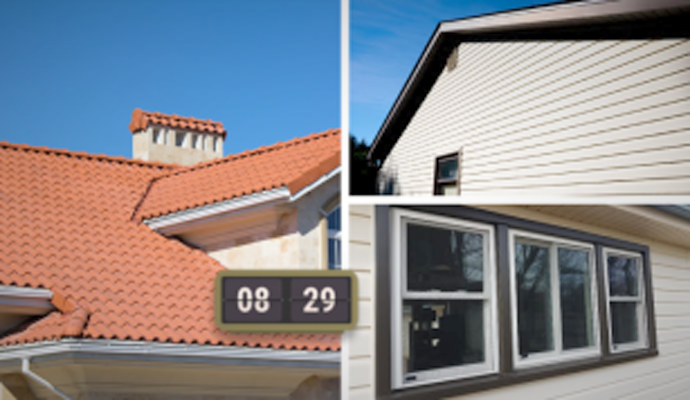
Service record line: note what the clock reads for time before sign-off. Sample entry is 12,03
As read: 8,29
